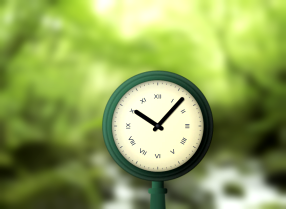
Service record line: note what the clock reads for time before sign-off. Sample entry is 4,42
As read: 10,07
